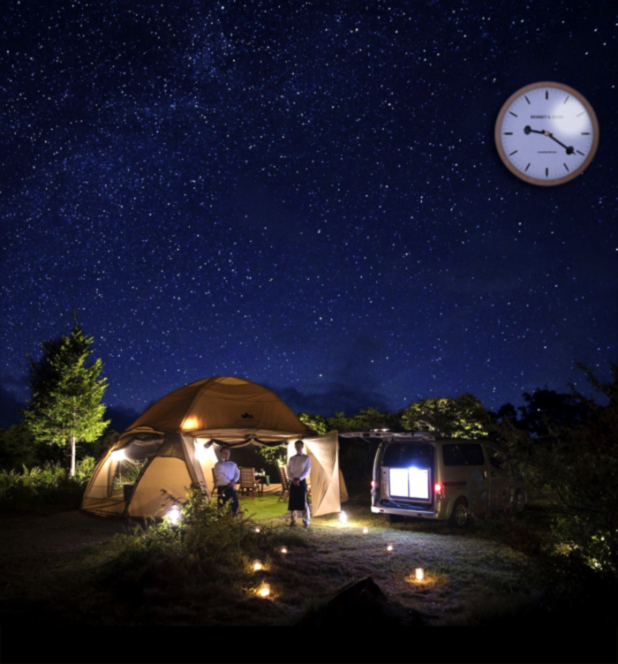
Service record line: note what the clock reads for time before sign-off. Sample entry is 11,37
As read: 9,21
